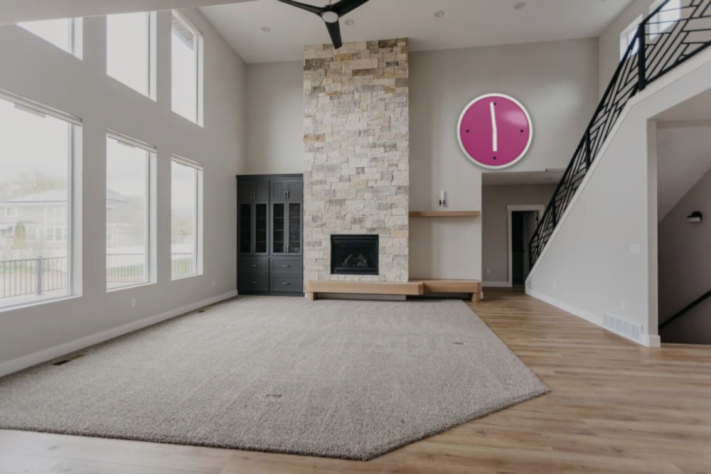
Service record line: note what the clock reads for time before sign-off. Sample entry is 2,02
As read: 5,59
